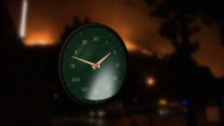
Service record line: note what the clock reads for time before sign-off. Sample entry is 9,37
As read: 1,48
